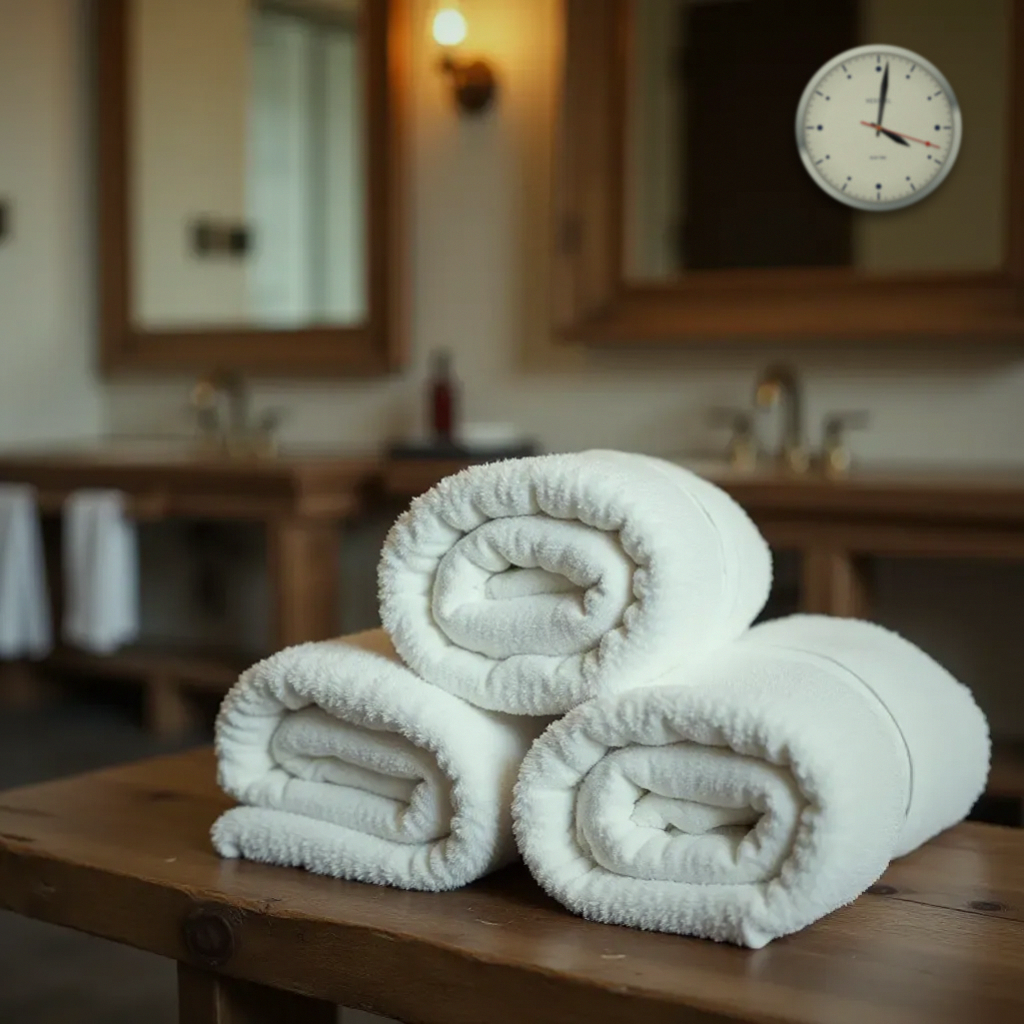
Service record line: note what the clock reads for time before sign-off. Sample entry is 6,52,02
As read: 4,01,18
